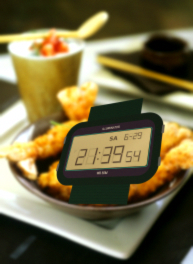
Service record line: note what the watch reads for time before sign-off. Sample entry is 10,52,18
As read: 21,39,54
